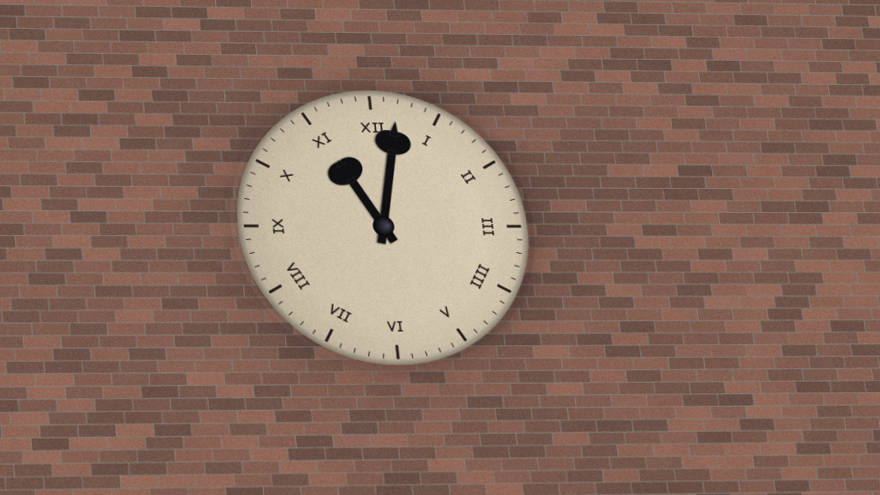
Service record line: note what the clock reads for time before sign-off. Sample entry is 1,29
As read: 11,02
